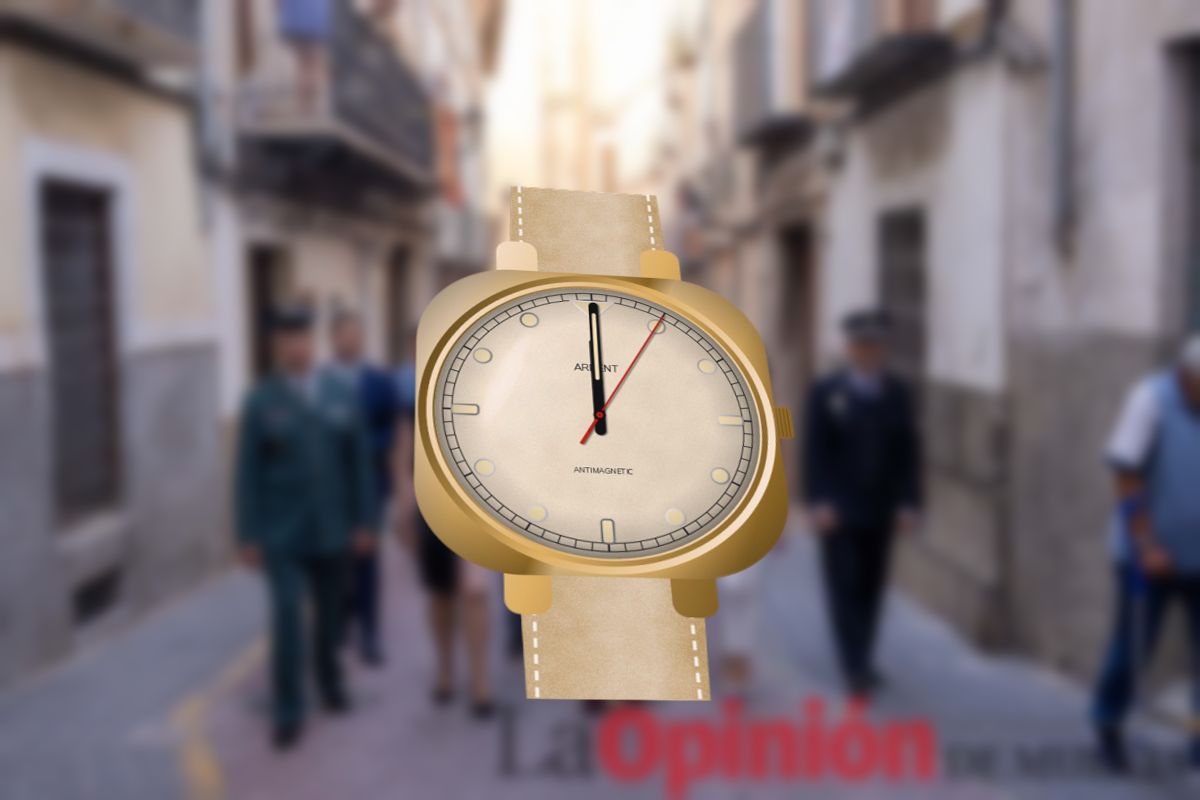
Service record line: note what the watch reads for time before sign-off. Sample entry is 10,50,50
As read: 12,00,05
